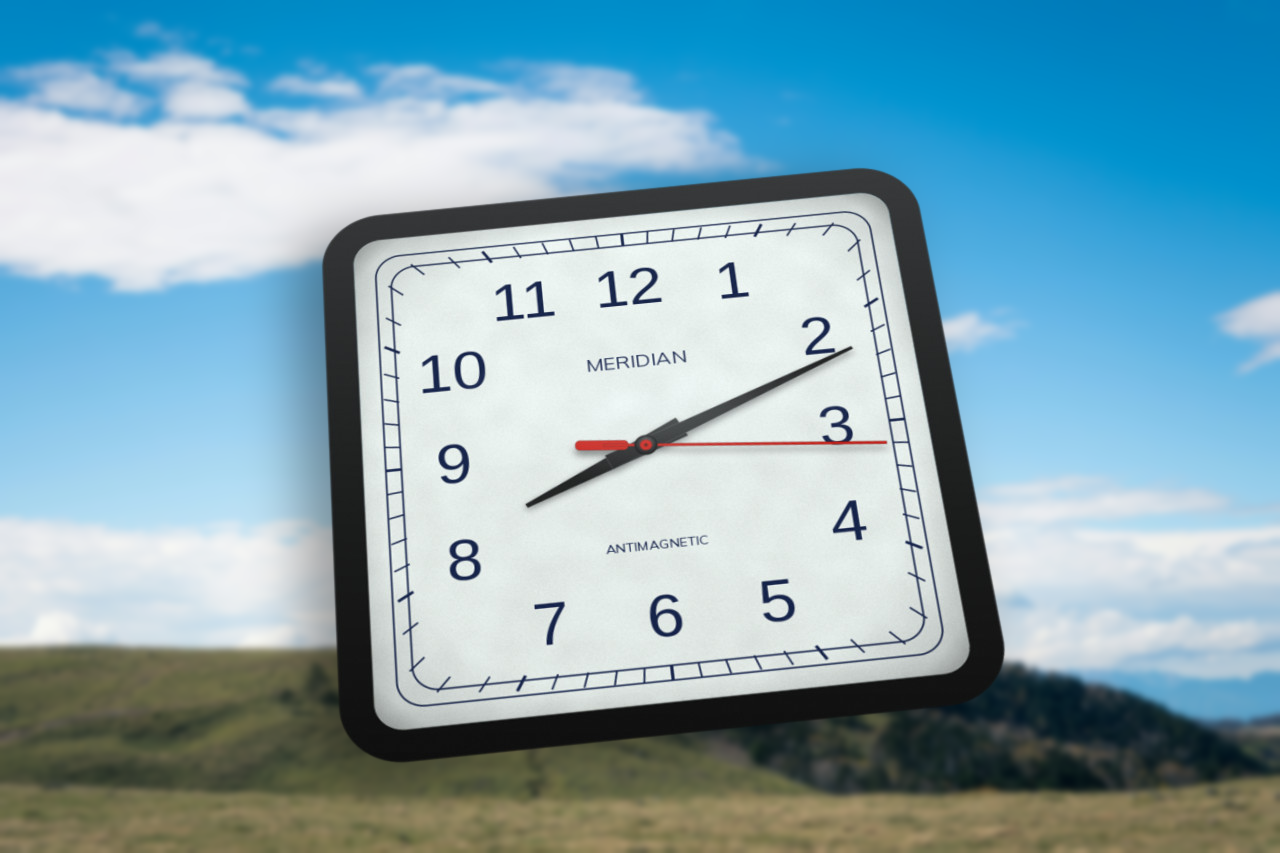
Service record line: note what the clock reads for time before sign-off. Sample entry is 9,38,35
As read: 8,11,16
